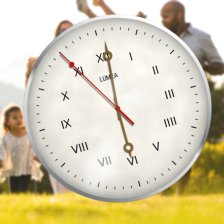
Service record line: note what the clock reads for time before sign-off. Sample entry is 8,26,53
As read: 6,00,55
